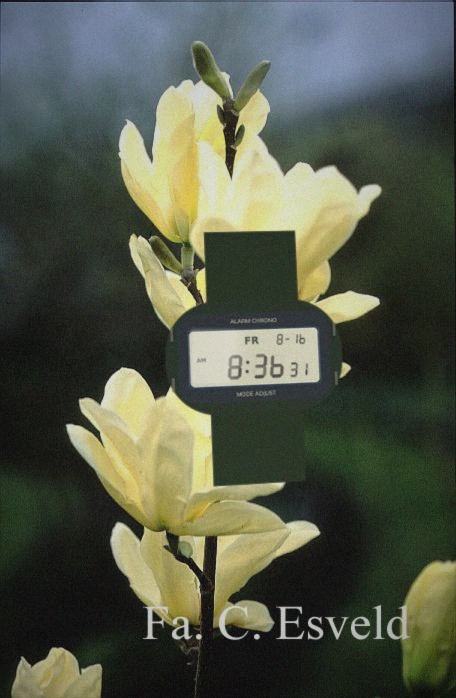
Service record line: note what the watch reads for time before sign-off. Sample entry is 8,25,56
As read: 8,36,31
